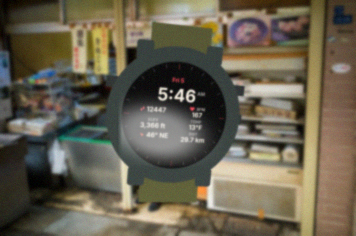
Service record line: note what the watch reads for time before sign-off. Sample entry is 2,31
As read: 5,46
